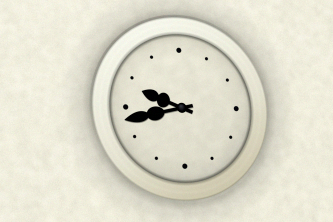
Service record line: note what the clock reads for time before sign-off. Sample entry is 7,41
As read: 9,43
